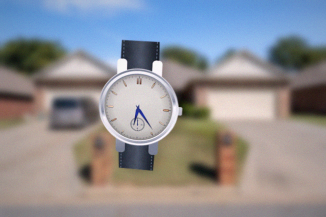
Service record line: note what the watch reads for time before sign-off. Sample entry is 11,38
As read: 6,24
